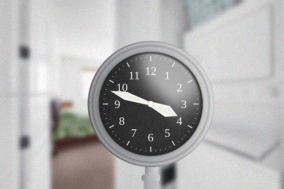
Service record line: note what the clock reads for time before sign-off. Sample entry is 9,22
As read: 3,48
